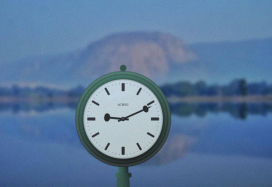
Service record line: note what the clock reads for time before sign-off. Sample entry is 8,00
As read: 9,11
